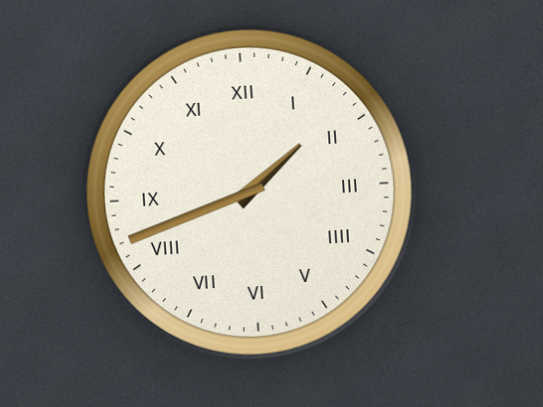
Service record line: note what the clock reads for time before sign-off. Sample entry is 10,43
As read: 1,42
